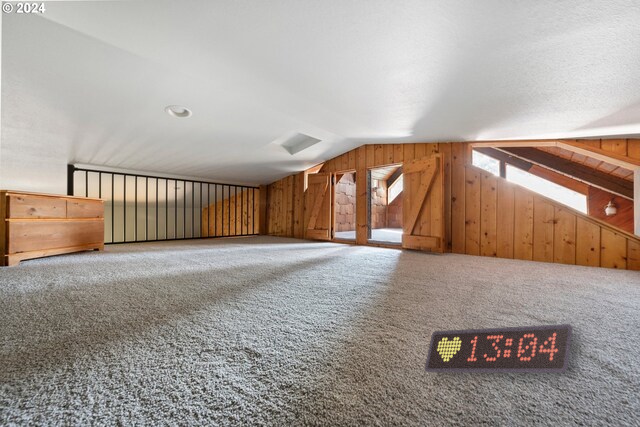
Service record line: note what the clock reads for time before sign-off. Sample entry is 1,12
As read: 13,04
